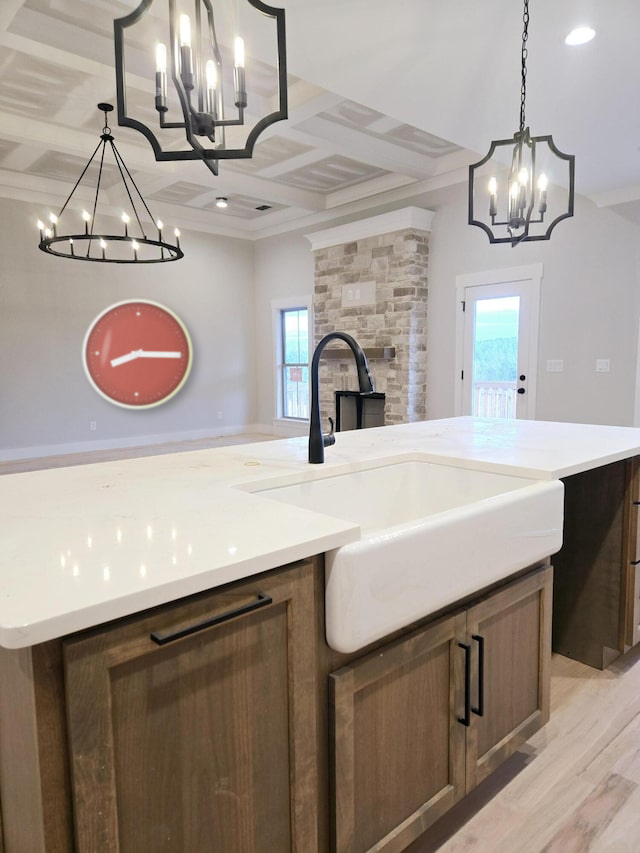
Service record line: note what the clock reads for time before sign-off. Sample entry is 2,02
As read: 8,15
